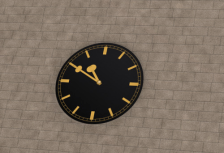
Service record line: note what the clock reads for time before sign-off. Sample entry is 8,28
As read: 10,50
